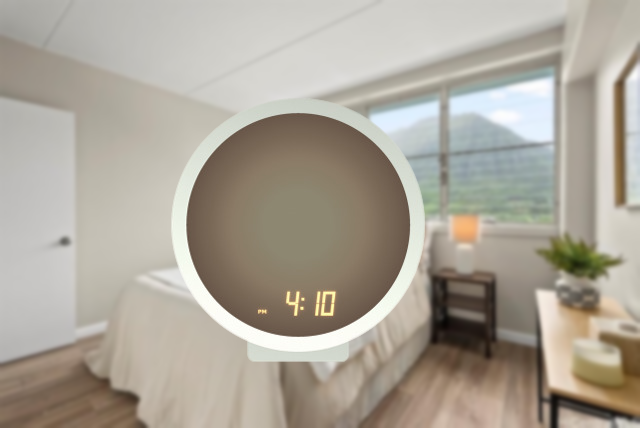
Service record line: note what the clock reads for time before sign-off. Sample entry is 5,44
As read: 4,10
